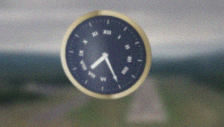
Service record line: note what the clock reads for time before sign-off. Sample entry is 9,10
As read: 7,25
